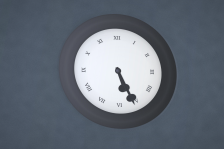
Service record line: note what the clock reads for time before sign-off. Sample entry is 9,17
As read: 5,26
